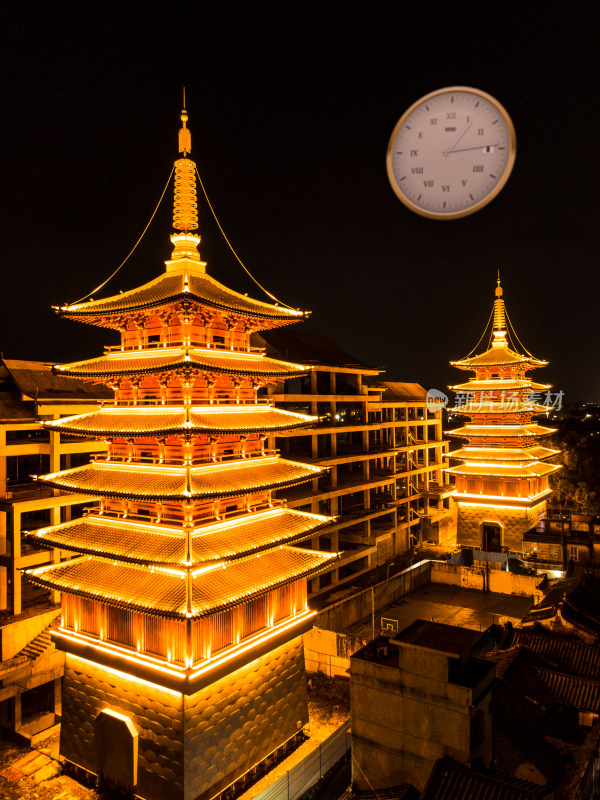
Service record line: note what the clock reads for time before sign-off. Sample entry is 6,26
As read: 1,14
